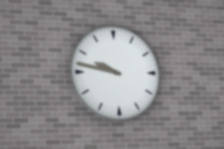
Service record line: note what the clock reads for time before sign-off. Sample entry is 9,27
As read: 9,47
